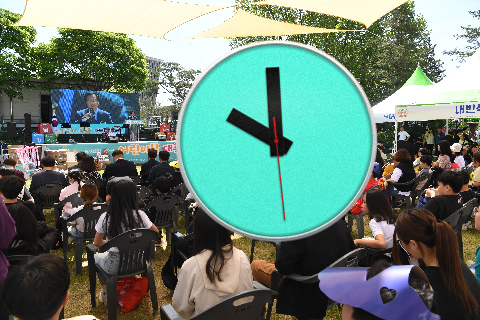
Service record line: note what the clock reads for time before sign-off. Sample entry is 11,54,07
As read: 9,59,29
